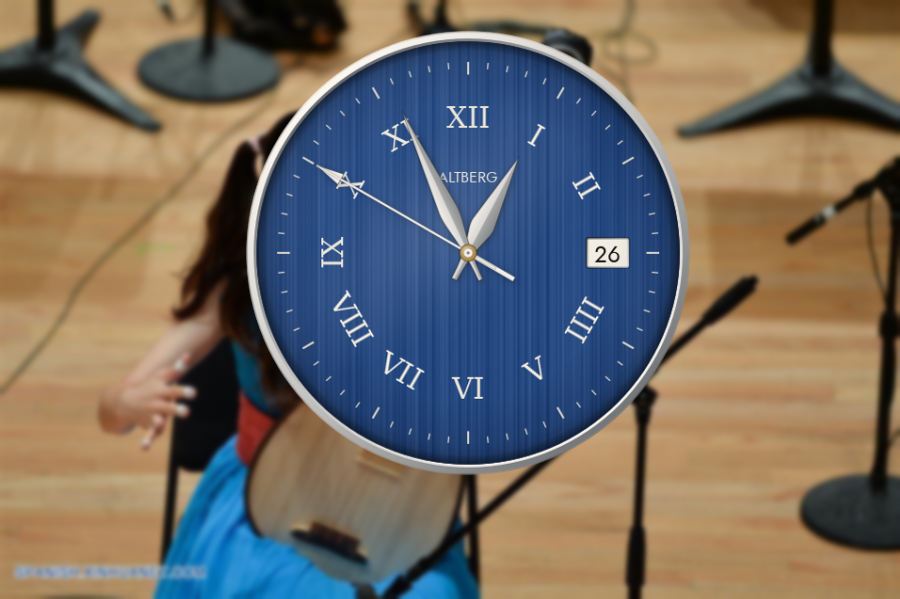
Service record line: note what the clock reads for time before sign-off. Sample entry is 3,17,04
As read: 12,55,50
